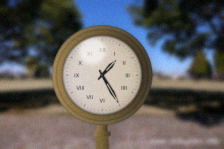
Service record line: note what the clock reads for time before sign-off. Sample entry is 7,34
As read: 1,25
